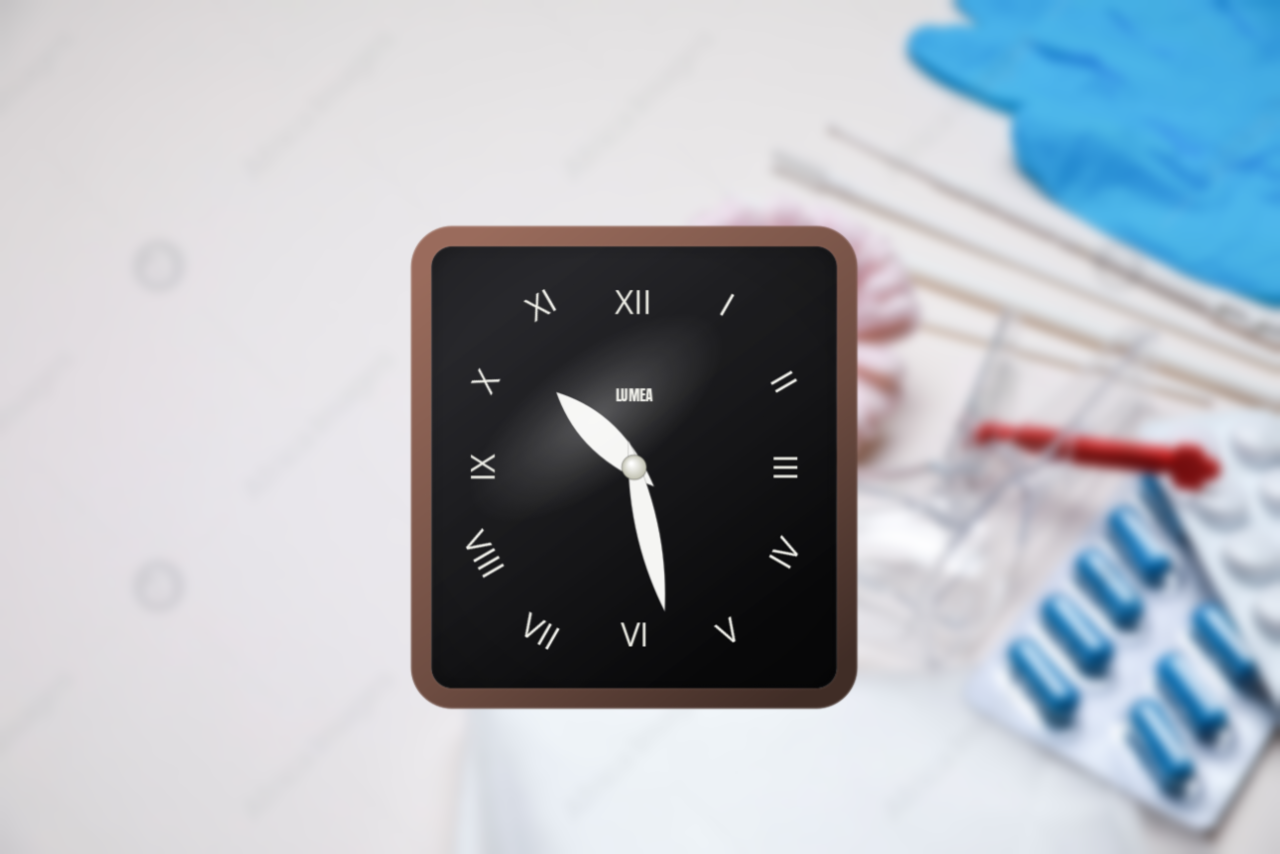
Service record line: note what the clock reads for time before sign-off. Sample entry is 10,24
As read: 10,28
